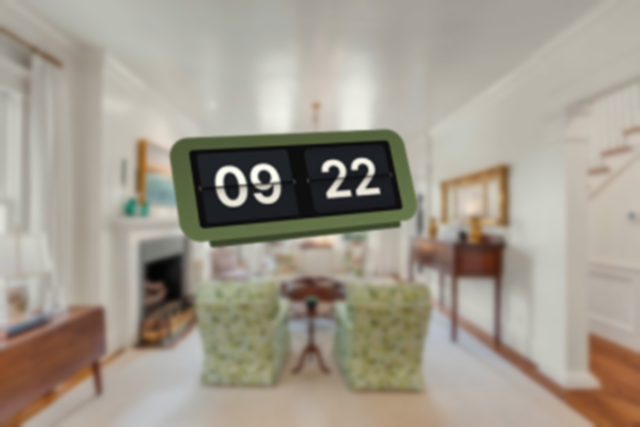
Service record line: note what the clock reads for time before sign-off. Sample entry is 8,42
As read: 9,22
